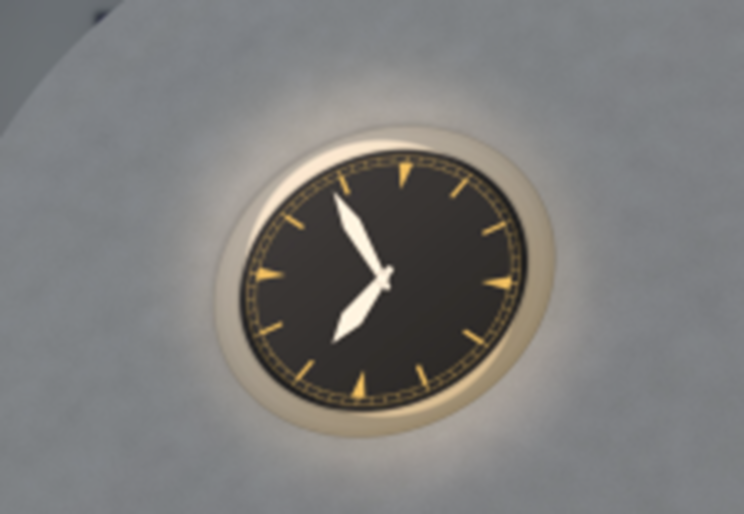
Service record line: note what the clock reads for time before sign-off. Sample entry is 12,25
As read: 6,54
